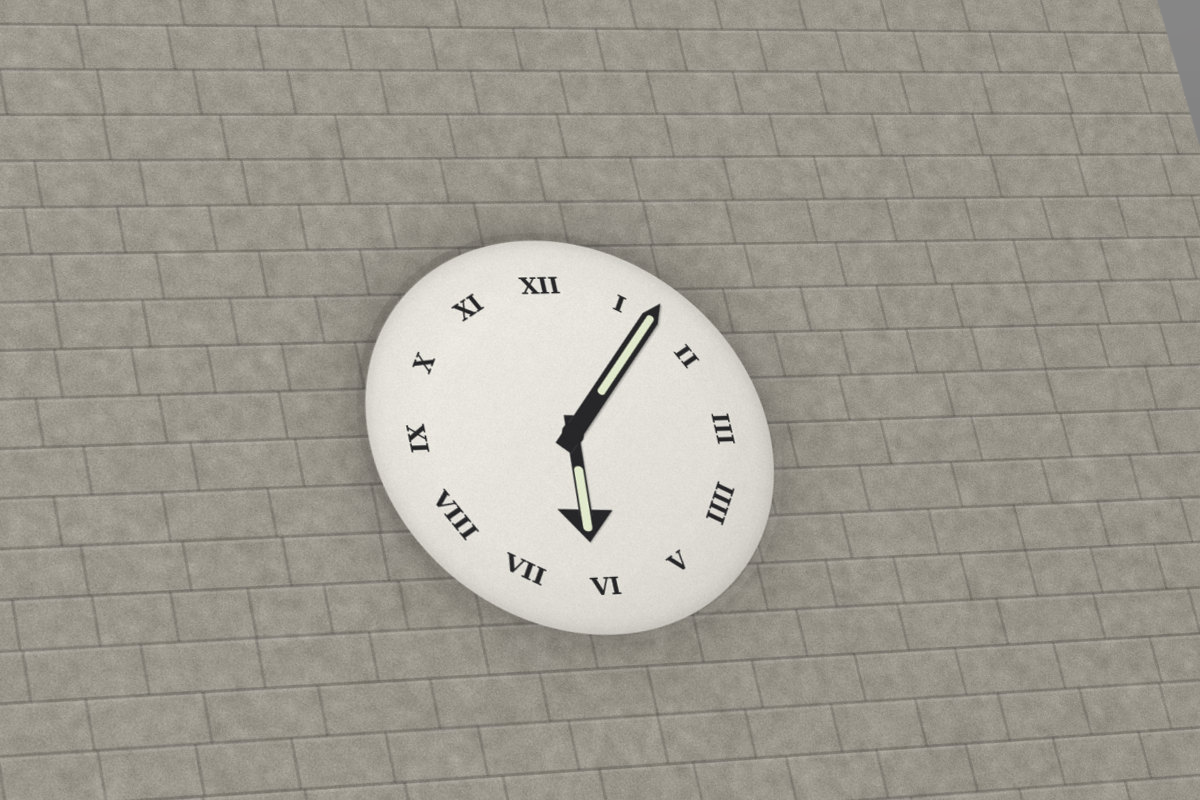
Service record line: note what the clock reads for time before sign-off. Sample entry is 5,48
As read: 6,07
